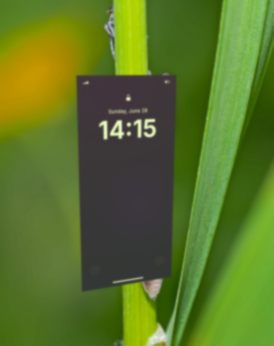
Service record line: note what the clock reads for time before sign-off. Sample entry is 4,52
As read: 14,15
